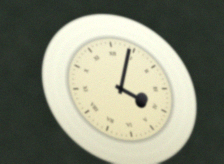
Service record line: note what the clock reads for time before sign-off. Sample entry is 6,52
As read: 4,04
